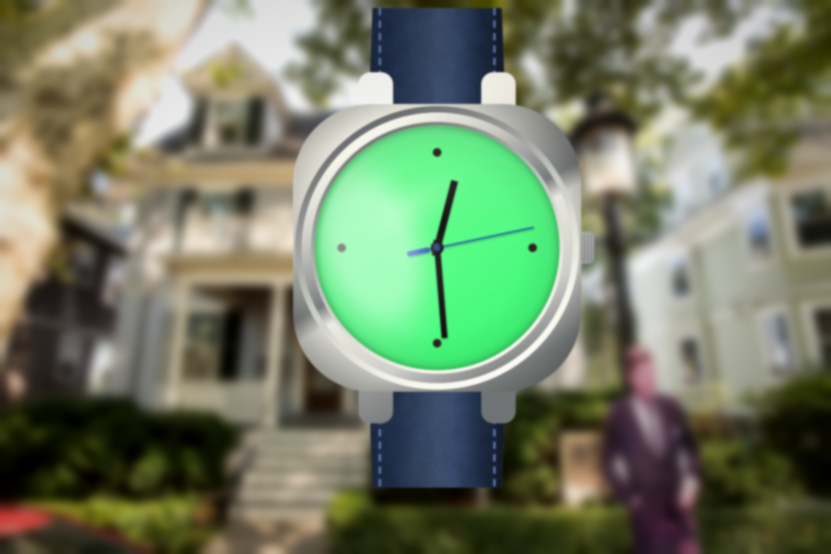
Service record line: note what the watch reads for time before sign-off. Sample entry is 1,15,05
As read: 12,29,13
